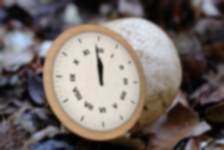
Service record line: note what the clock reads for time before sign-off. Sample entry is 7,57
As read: 11,59
